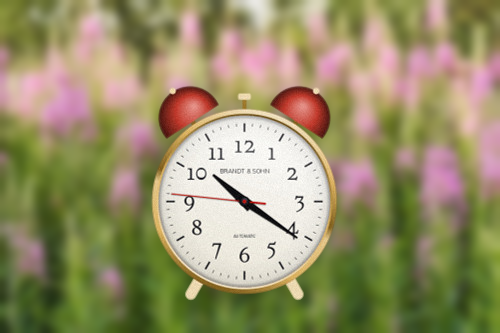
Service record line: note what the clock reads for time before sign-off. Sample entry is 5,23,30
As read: 10,20,46
